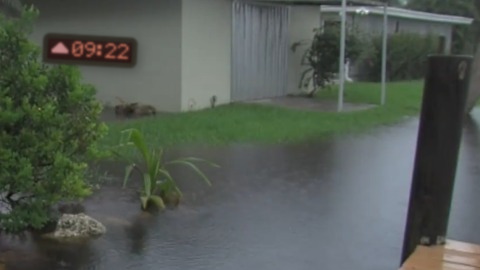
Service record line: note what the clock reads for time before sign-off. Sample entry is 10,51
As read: 9,22
